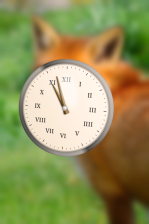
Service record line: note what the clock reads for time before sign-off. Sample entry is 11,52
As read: 10,57
